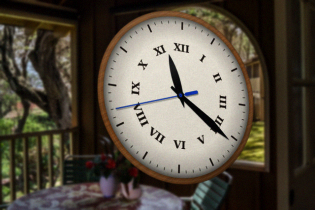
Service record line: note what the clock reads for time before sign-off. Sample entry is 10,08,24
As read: 11,20,42
